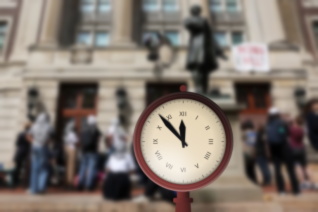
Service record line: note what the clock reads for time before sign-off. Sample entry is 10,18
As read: 11,53
